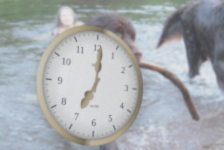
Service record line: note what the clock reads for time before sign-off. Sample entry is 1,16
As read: 7,01
